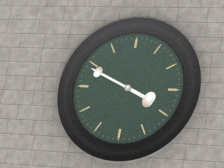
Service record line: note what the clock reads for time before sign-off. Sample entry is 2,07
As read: 3,49
